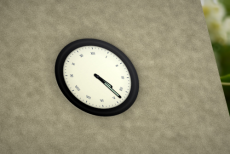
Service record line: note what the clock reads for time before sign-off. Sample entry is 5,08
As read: 4,23
